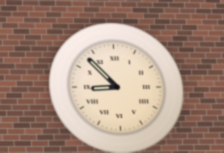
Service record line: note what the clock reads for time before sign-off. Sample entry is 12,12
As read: 8,53
